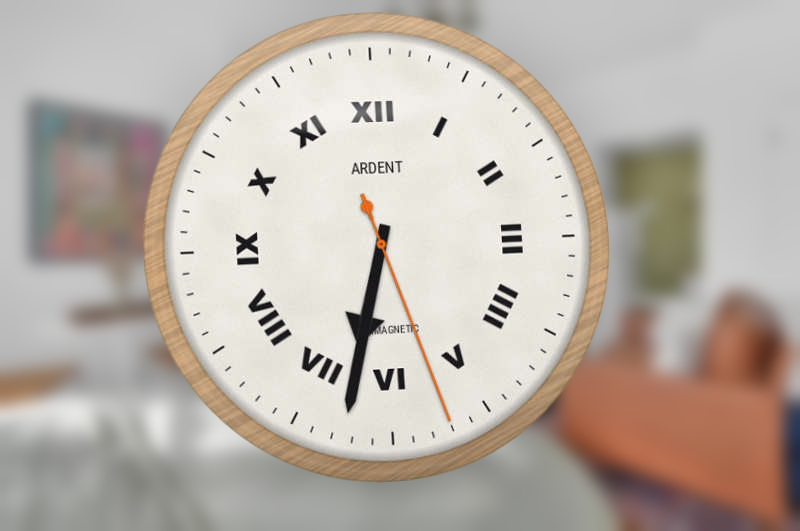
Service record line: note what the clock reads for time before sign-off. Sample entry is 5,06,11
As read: 6,32,27
